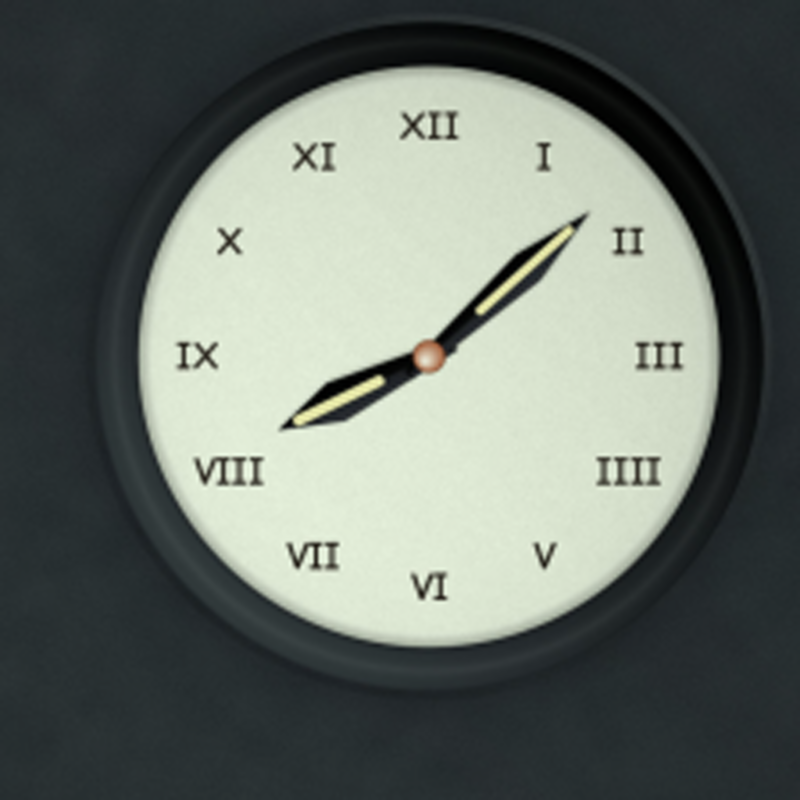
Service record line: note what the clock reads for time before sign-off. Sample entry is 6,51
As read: 8,08
